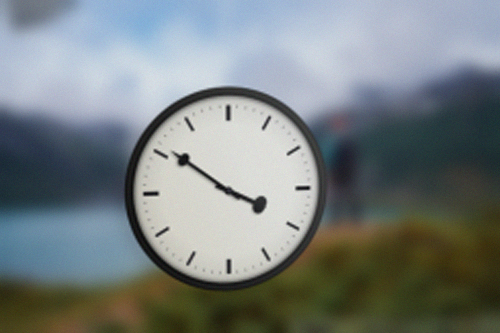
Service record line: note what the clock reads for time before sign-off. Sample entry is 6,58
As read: 3,51
